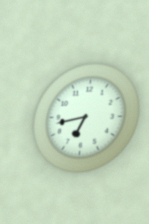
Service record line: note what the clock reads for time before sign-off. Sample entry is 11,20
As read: 6,43
